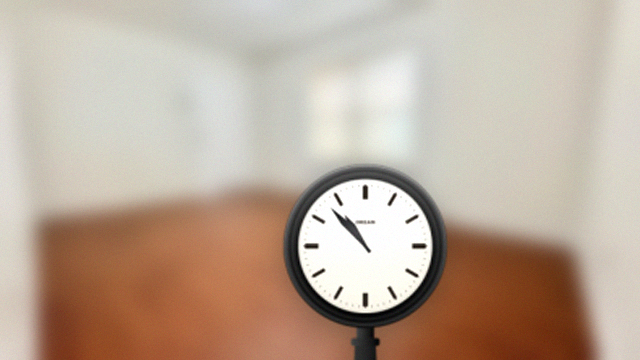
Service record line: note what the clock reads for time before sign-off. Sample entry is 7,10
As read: 10,53
